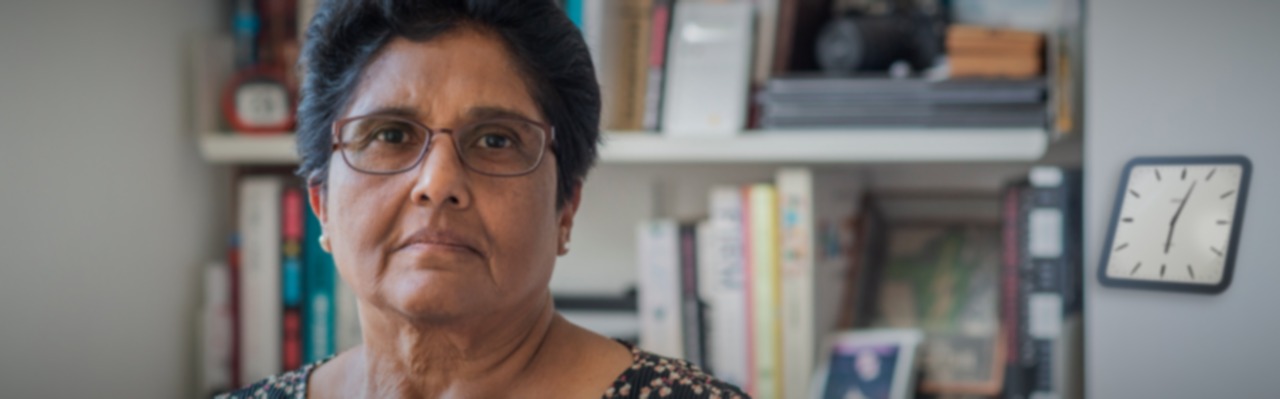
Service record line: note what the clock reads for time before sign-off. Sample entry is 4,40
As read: 6,03
